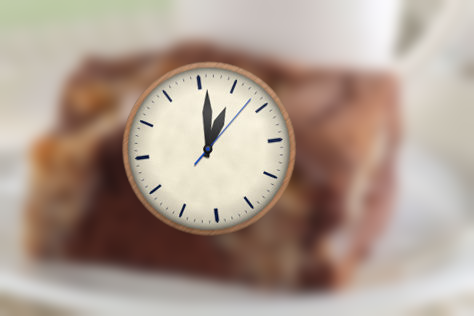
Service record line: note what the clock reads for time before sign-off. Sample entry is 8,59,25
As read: 1,01,08
